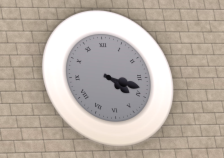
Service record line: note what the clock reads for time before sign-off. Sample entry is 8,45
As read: 4,18
